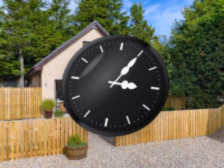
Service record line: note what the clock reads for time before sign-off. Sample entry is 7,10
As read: 3,05
